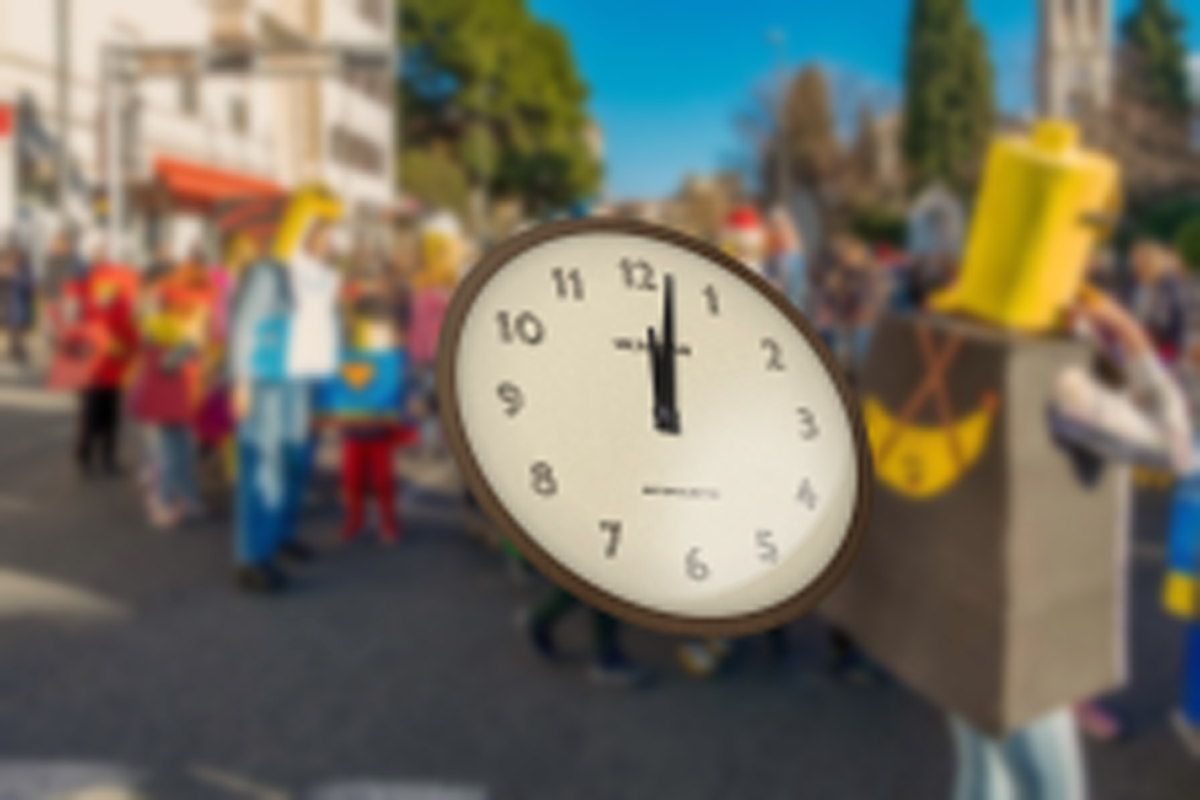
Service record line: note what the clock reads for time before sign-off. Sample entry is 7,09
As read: 12,02
